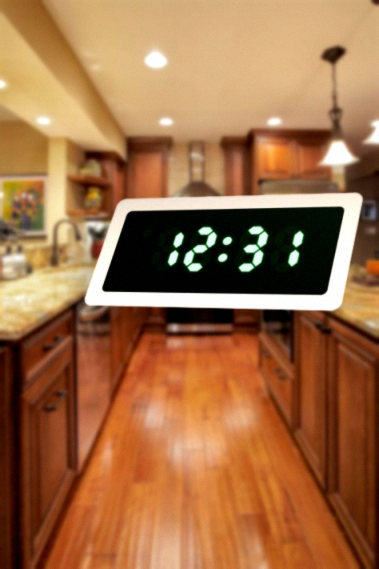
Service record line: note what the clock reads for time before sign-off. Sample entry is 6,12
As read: 12,31
